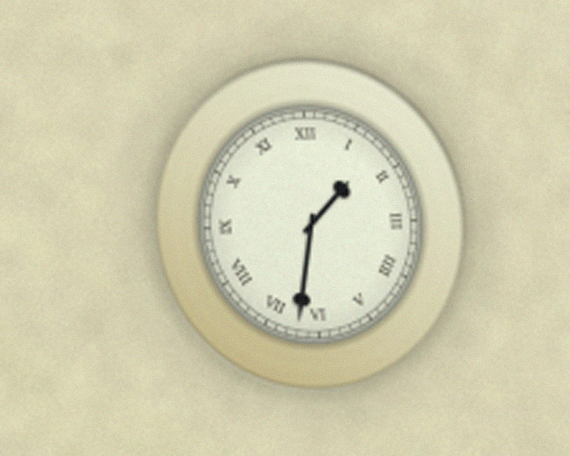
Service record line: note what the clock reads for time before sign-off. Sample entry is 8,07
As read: 1,32
